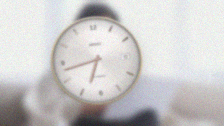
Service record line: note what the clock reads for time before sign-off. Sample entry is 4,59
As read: 6,43
